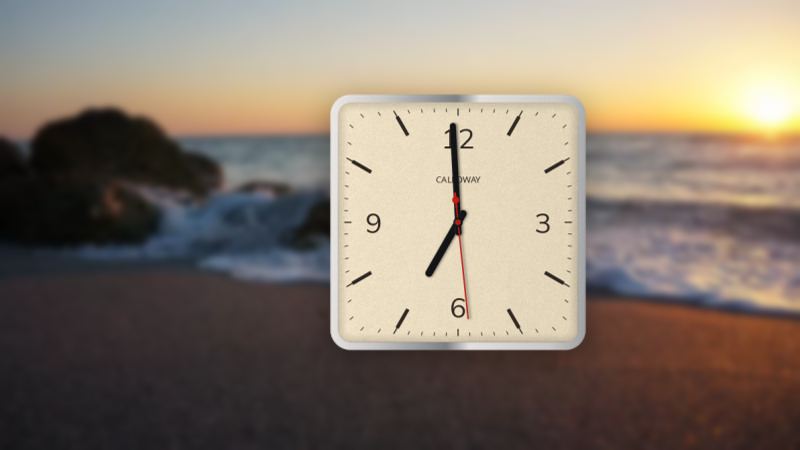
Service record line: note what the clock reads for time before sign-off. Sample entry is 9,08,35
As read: 6,59,29
